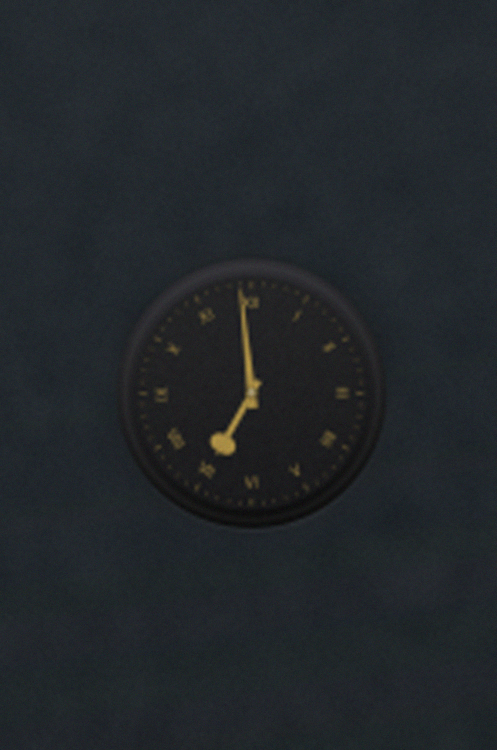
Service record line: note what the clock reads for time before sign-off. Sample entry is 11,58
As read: 6,59
